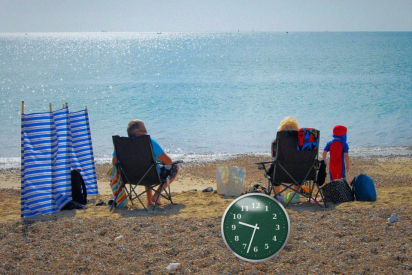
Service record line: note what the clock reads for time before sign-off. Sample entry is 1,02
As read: 9,33
